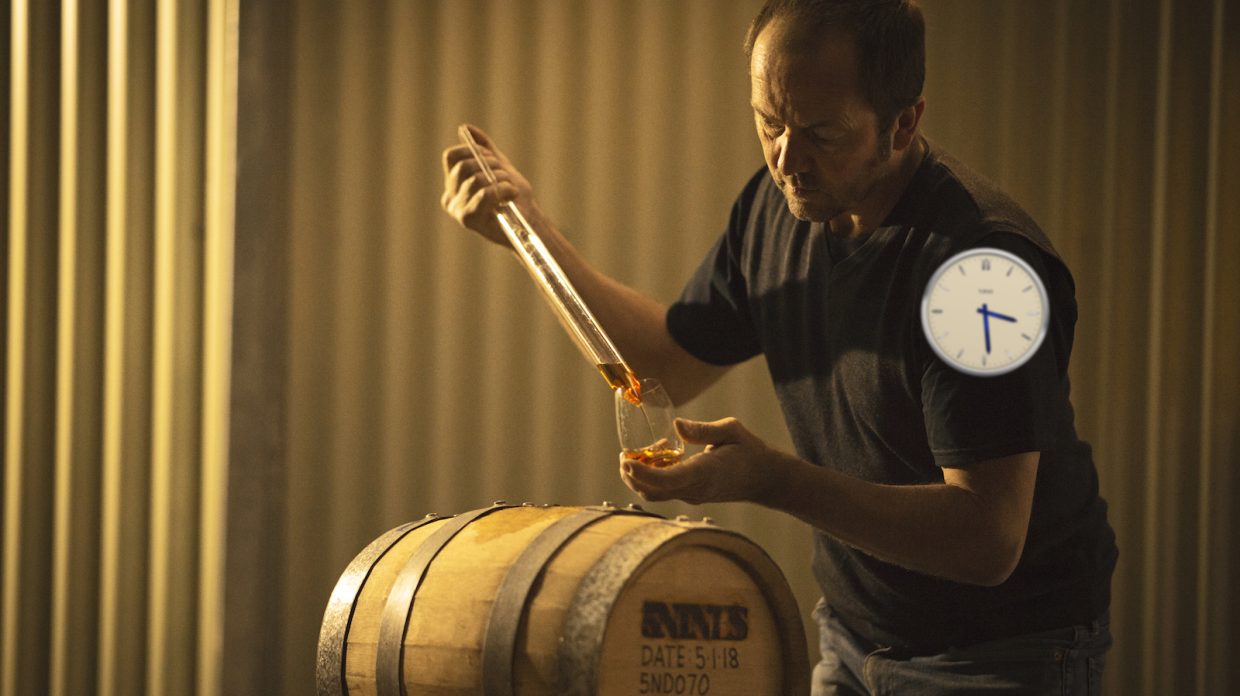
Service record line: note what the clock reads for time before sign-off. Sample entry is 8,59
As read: 3,29
